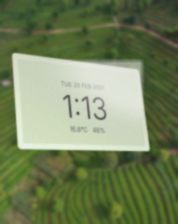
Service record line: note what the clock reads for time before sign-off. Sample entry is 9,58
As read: 1,13
